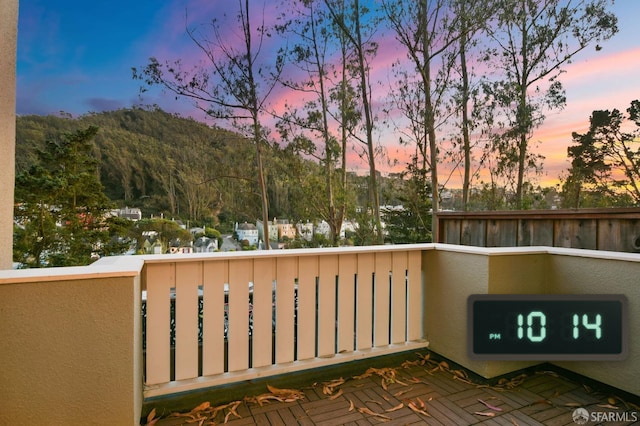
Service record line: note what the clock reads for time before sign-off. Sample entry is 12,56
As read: 10,14
